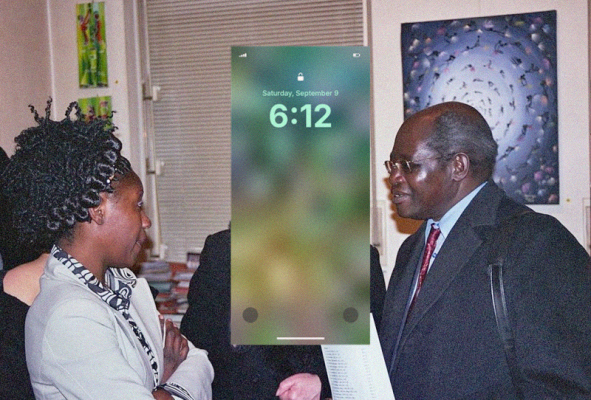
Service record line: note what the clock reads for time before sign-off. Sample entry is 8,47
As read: 6,12
